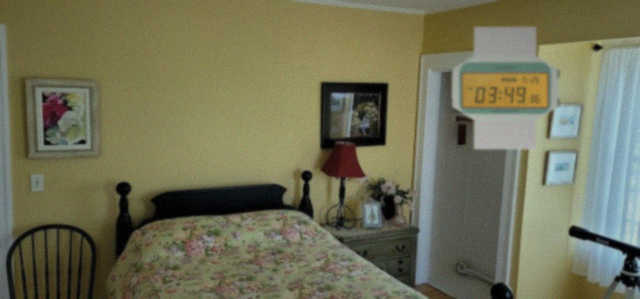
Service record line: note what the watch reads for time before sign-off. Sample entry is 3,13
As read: 3,49
